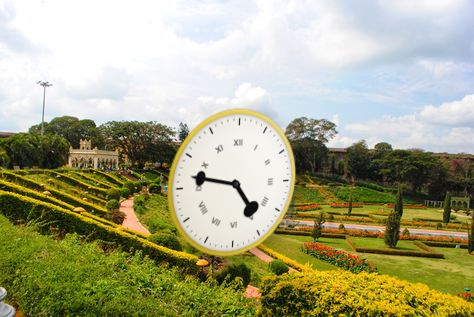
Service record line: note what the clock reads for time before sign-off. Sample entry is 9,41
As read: 4,47
